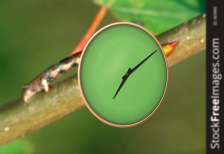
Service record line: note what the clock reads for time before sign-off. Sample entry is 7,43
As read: 7,09
